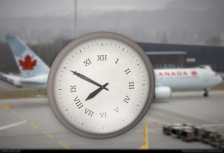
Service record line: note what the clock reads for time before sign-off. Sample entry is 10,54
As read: 7,50
